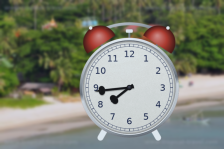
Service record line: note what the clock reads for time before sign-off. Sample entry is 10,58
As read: 7,44
